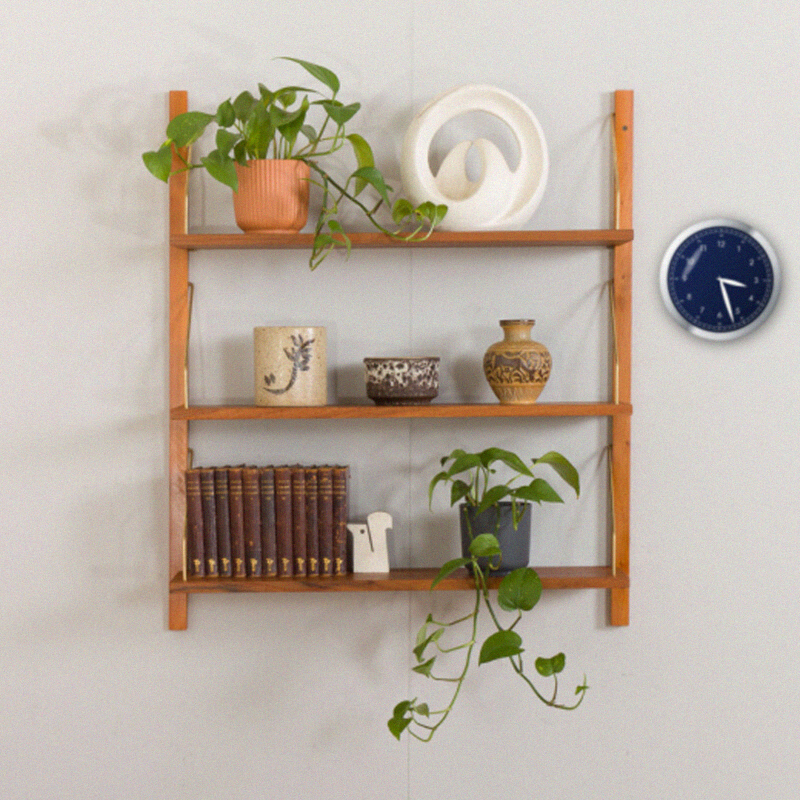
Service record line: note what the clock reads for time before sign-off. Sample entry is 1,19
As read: 3,27
